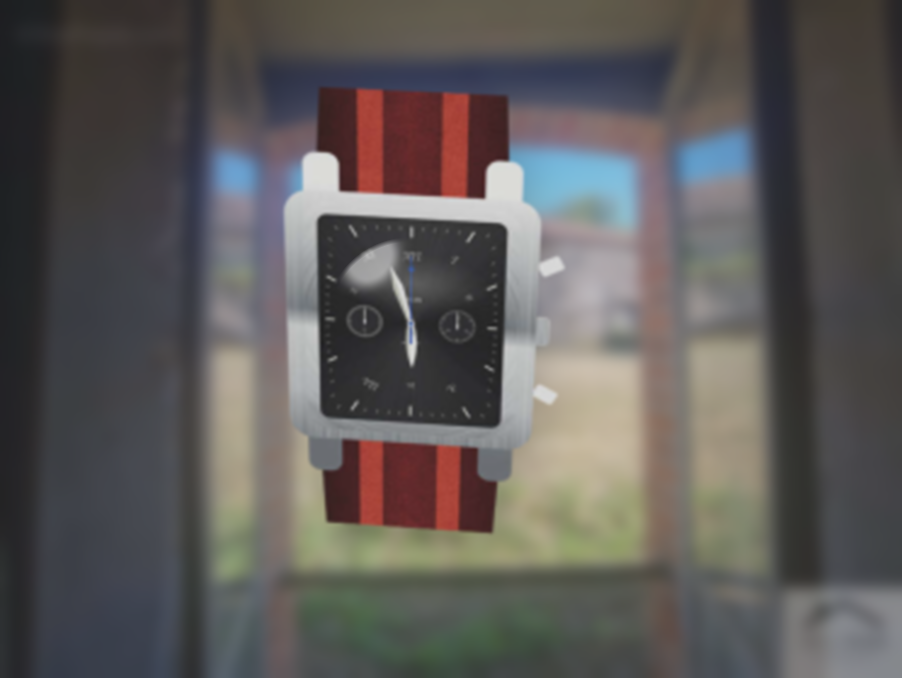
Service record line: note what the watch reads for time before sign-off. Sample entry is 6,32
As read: 5,57
